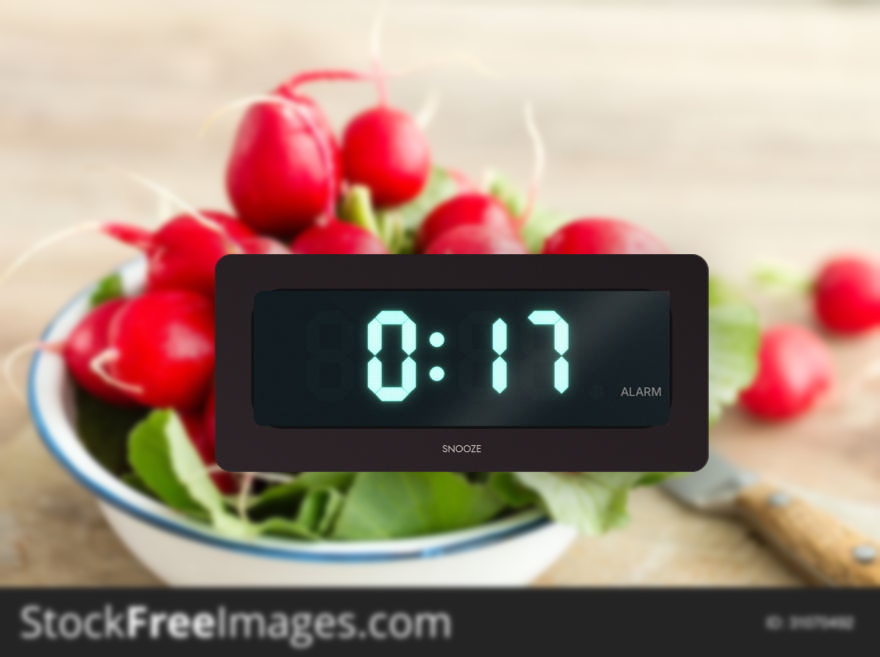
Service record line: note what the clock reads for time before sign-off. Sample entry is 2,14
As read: 0,17
